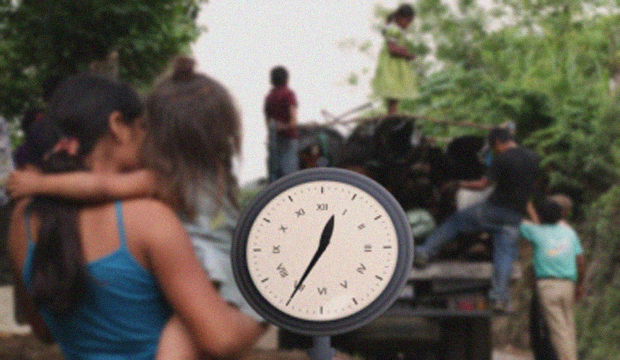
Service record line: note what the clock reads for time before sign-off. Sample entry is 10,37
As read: 12,35
